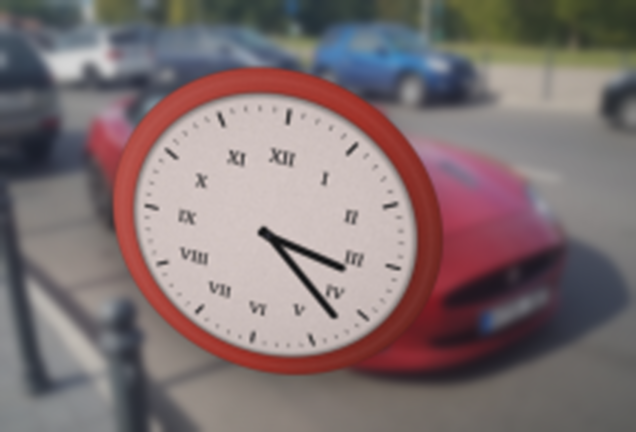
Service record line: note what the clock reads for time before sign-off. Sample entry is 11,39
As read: 3,22
